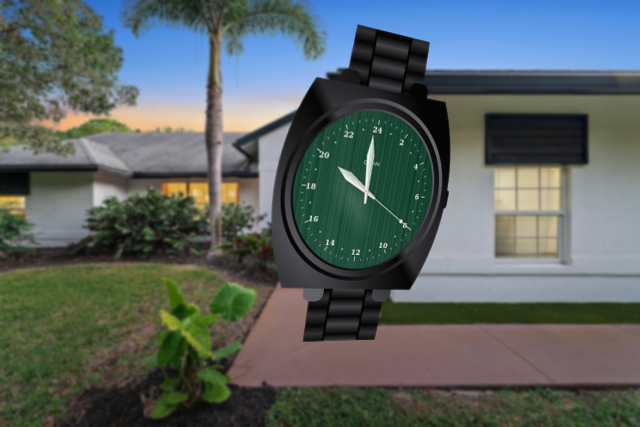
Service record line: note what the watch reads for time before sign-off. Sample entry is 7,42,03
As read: 19,59,20
